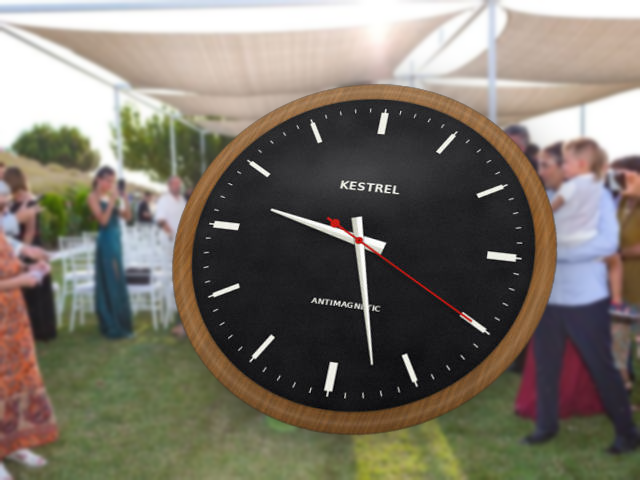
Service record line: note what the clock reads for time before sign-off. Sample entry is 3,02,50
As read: 9,27,20
